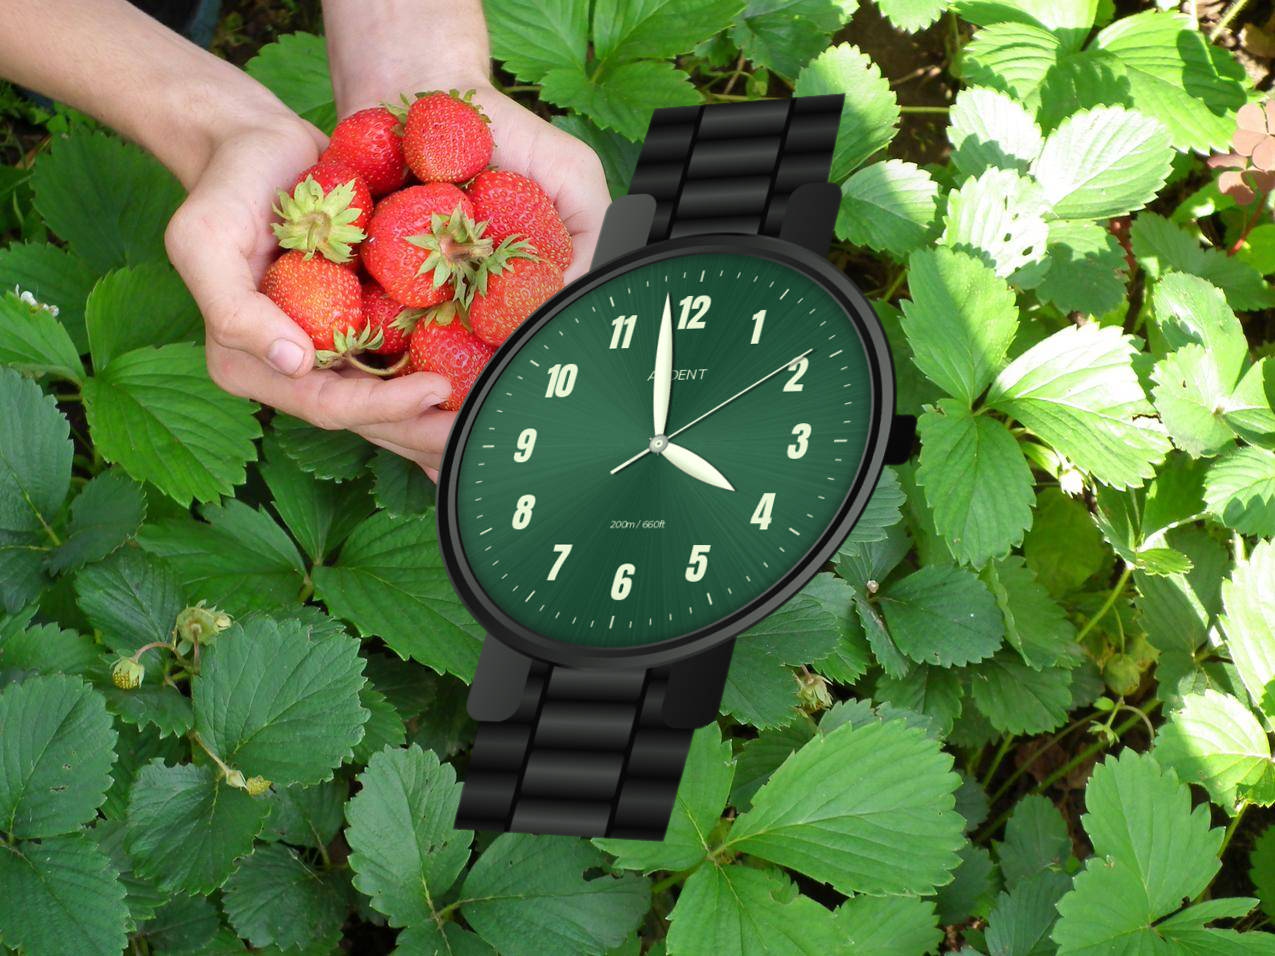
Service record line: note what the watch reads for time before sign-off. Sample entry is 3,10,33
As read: 3,58,09
